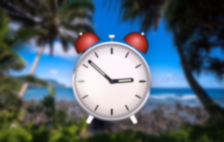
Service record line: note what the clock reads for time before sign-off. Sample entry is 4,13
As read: 2,52
